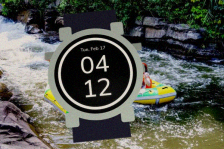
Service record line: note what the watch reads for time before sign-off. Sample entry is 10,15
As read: 4,12
